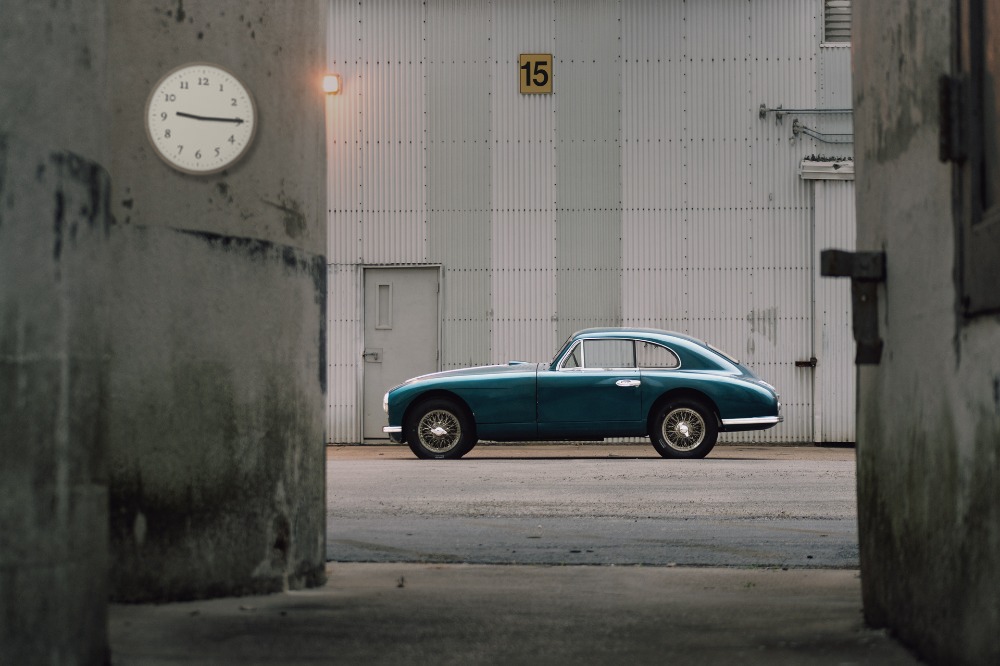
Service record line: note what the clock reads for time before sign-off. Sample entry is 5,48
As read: 9,15
